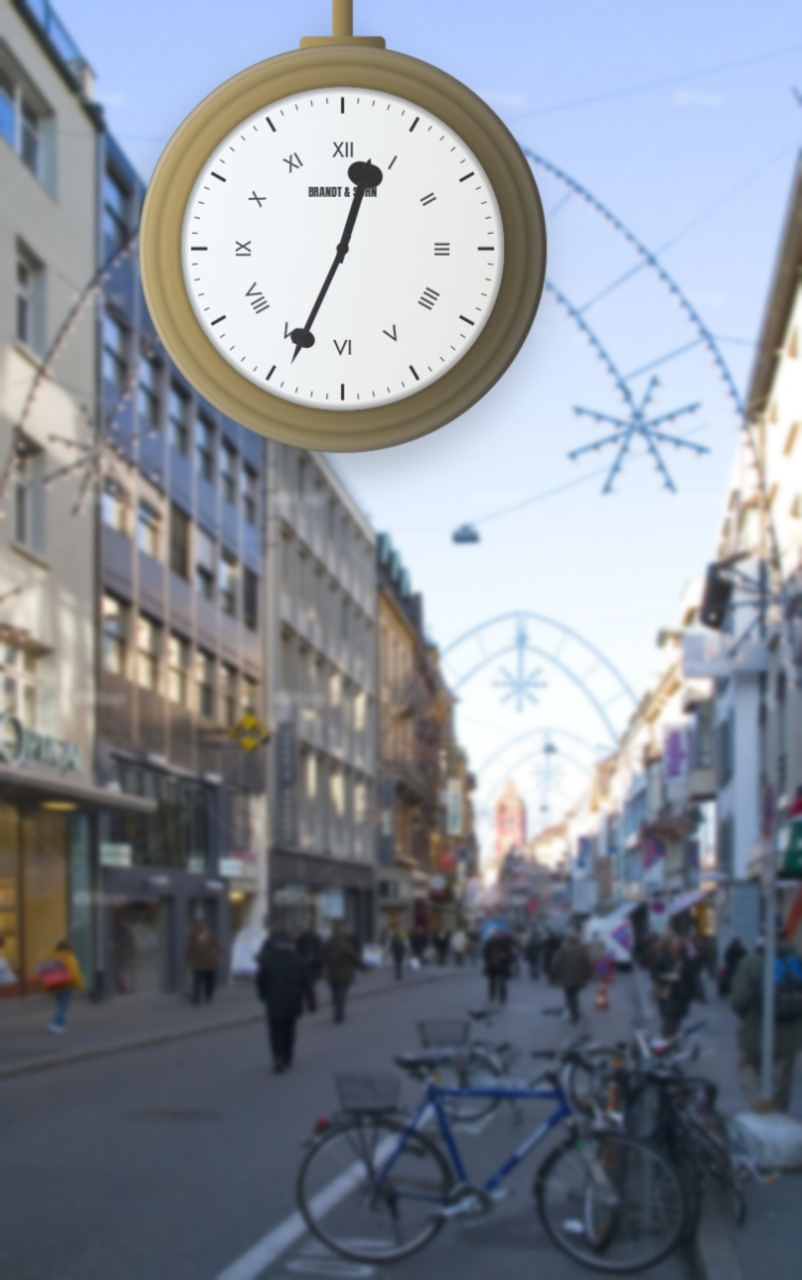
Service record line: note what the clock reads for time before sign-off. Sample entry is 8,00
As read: 12,34
